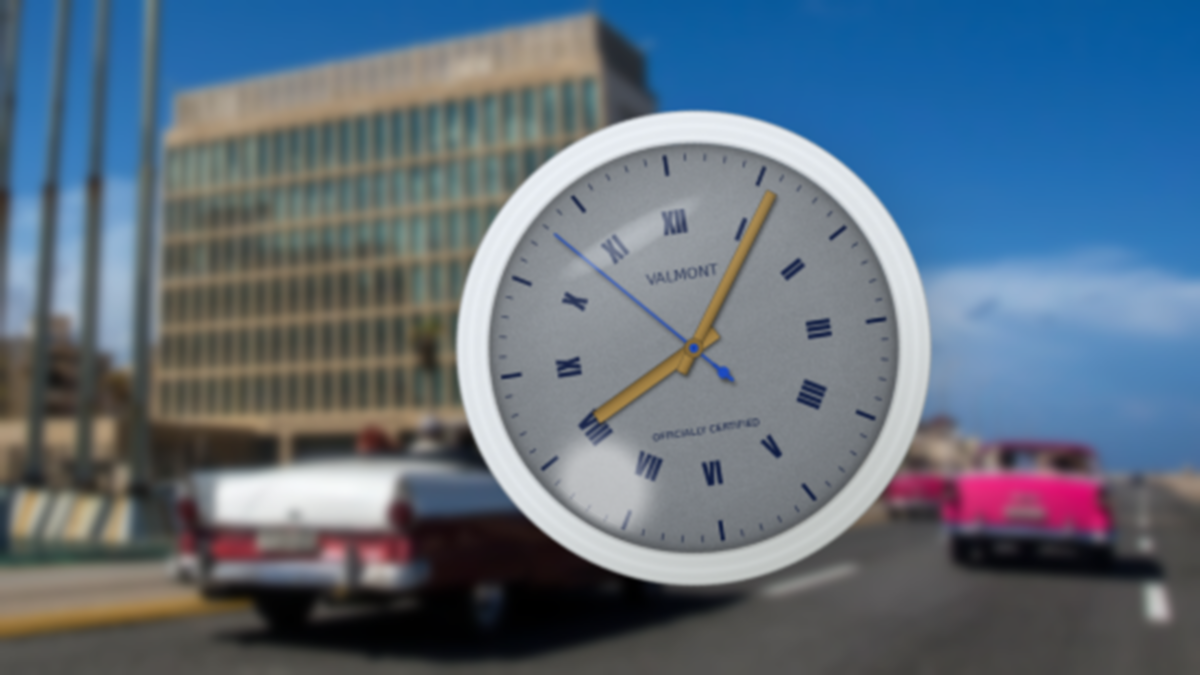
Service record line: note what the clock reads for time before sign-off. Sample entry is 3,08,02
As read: 8,05,53
